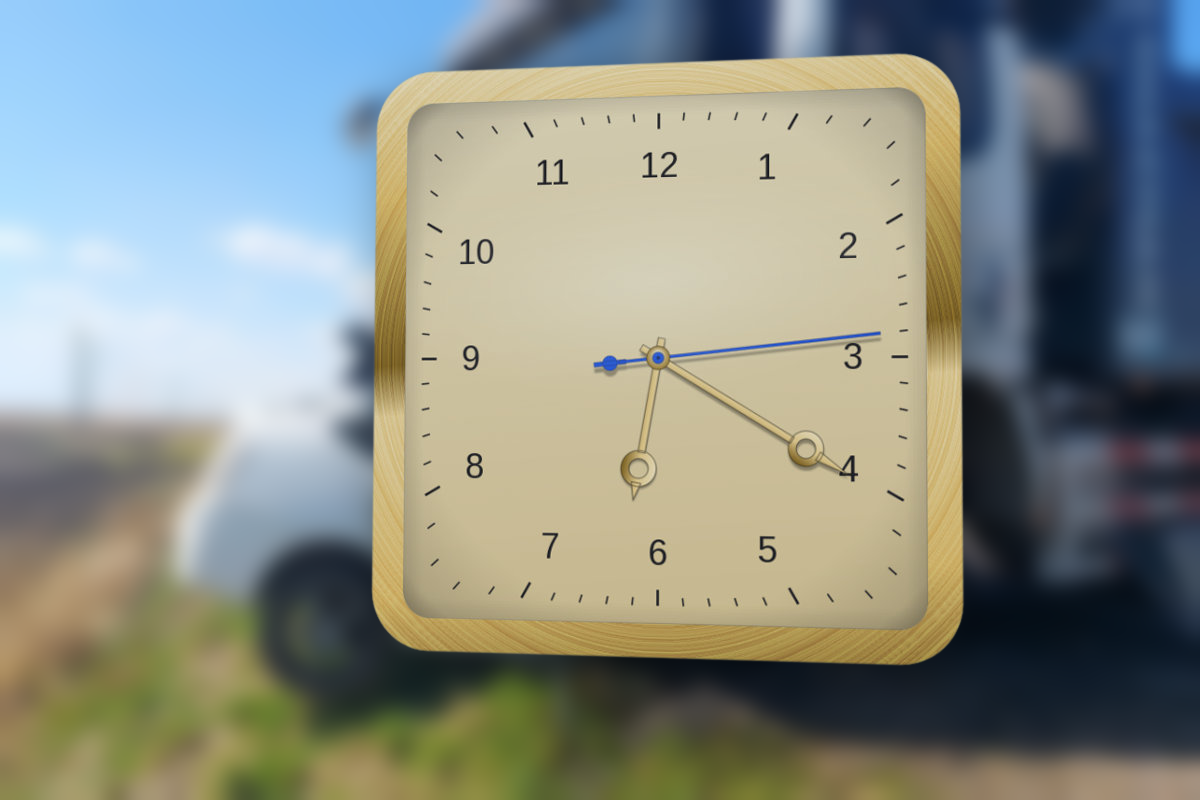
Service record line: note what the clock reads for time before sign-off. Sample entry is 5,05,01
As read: 6,20,14
